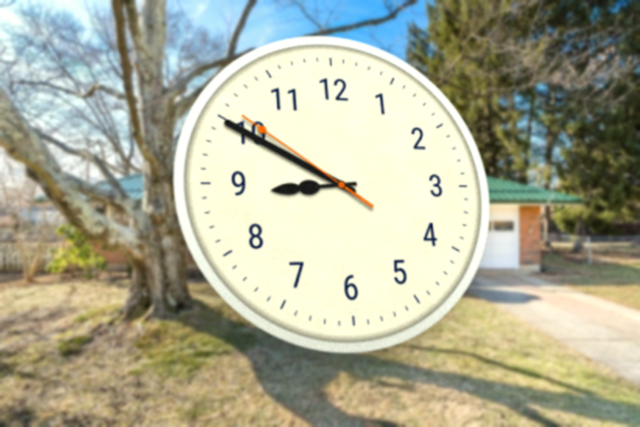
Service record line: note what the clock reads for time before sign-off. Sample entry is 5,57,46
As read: 8,49,51
